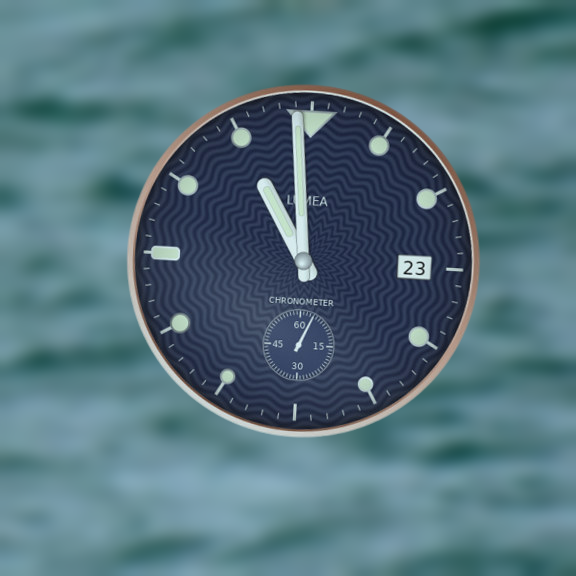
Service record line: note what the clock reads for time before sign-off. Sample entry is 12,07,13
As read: 10,59,04
